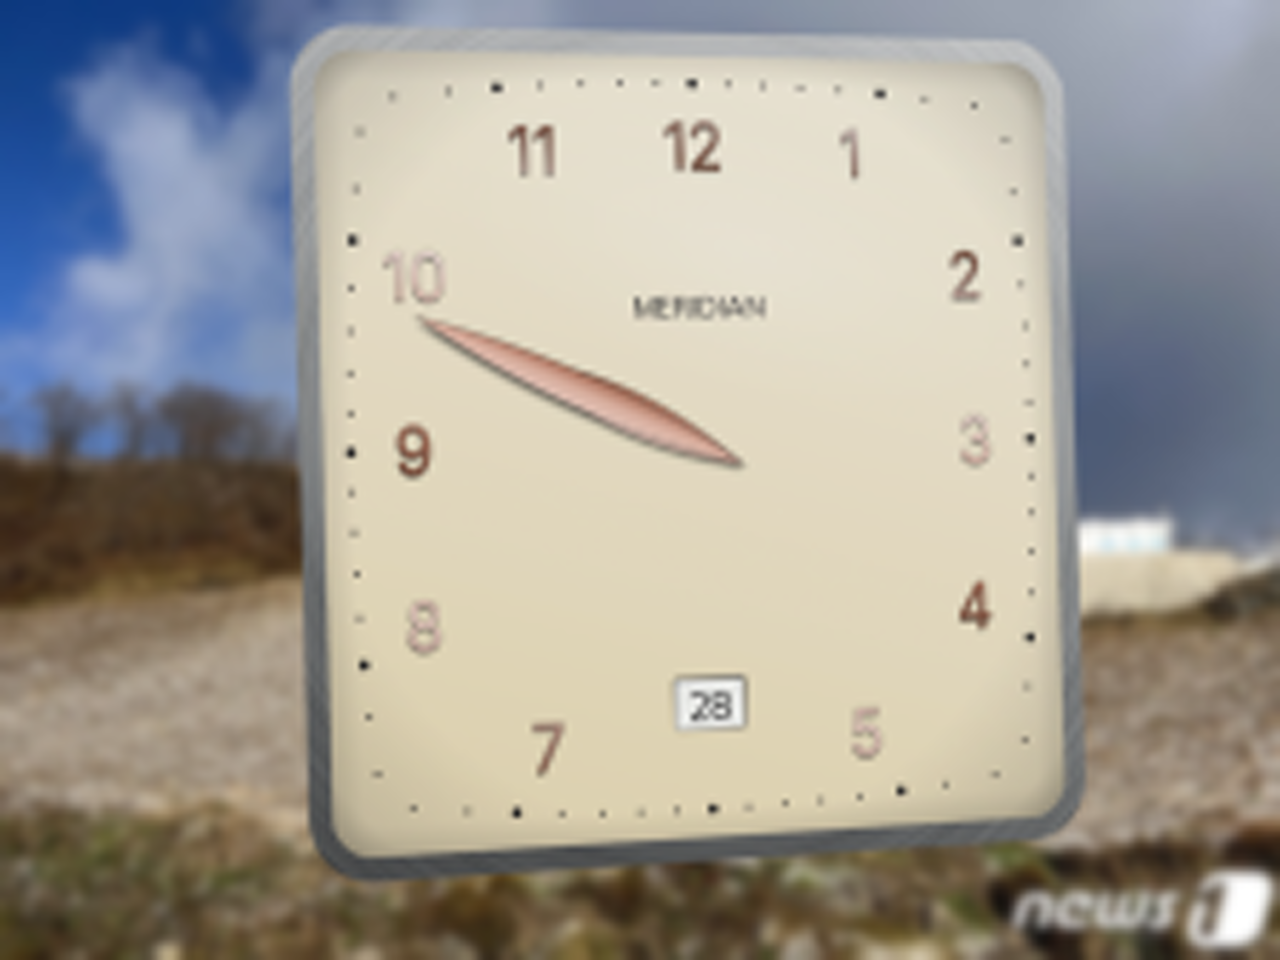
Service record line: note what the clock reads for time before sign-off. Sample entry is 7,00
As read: 9,49
